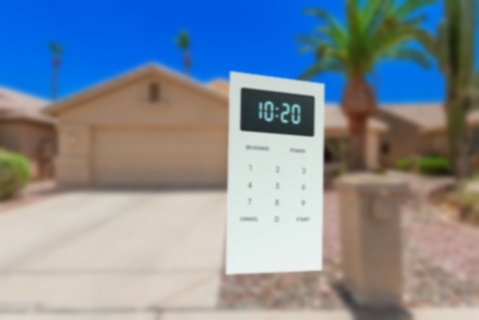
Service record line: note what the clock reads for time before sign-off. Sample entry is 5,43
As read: 10,20
